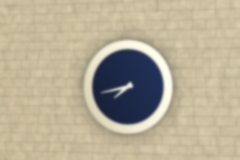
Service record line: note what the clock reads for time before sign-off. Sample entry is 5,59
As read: 7,43
